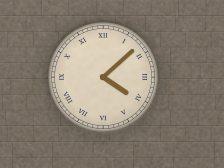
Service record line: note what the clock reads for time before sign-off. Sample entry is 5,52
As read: 4,08
